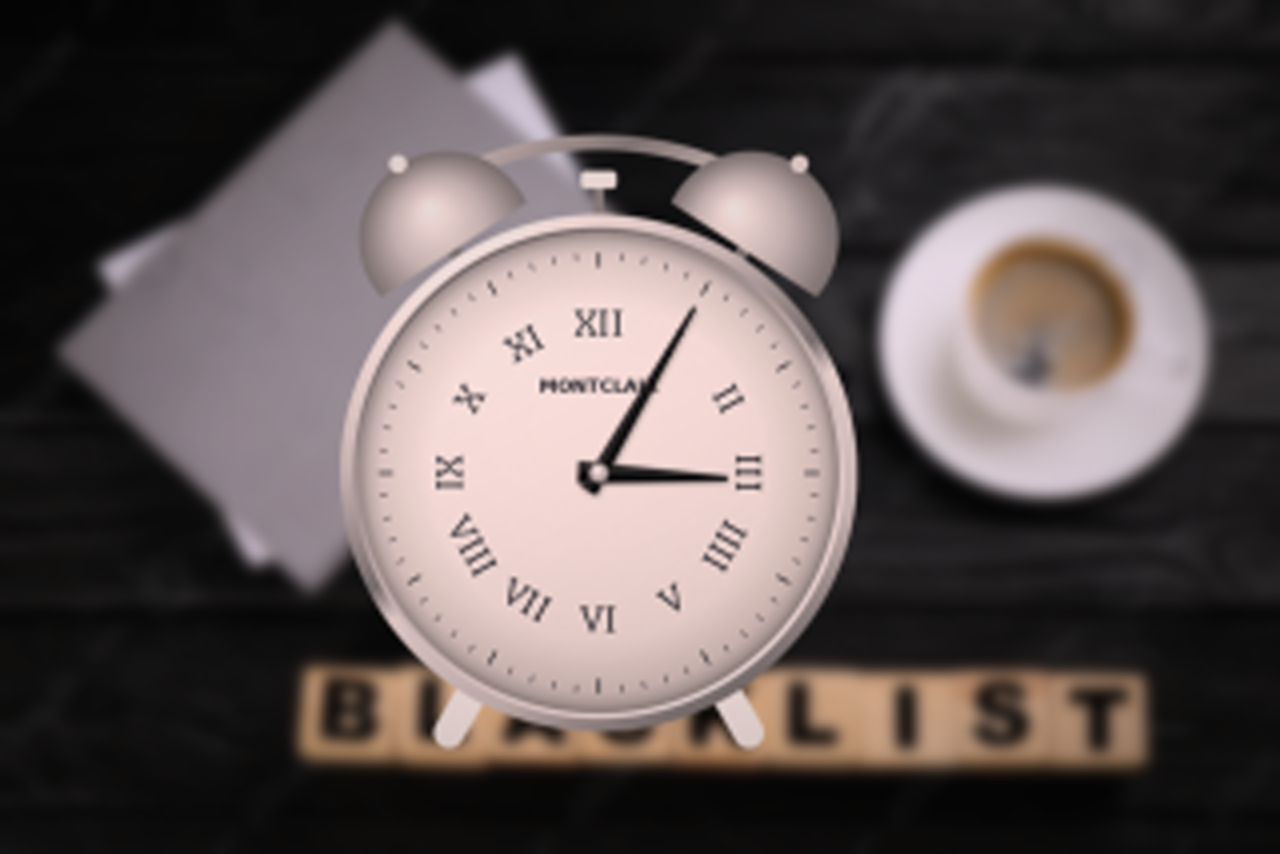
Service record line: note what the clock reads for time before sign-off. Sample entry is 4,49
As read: 3,05
